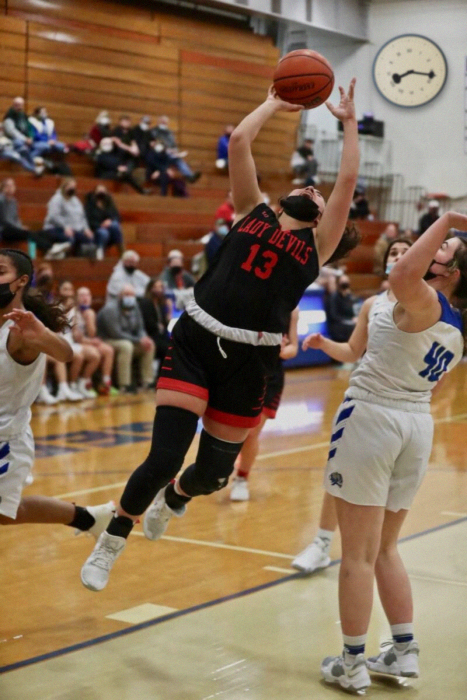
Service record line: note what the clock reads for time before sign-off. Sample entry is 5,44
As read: 8,17
